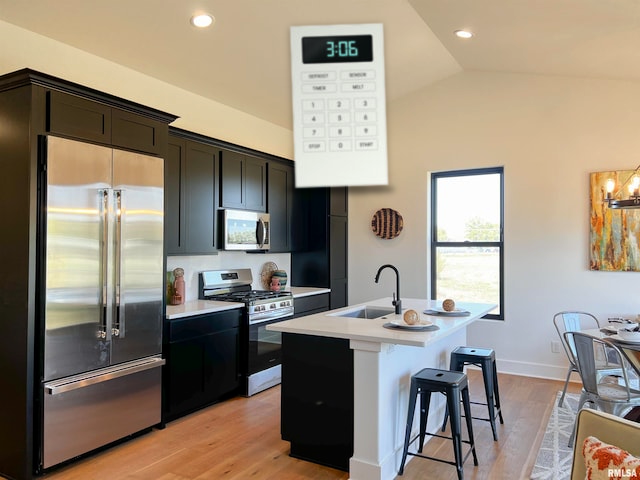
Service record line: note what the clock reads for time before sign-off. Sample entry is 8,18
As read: 3,06
